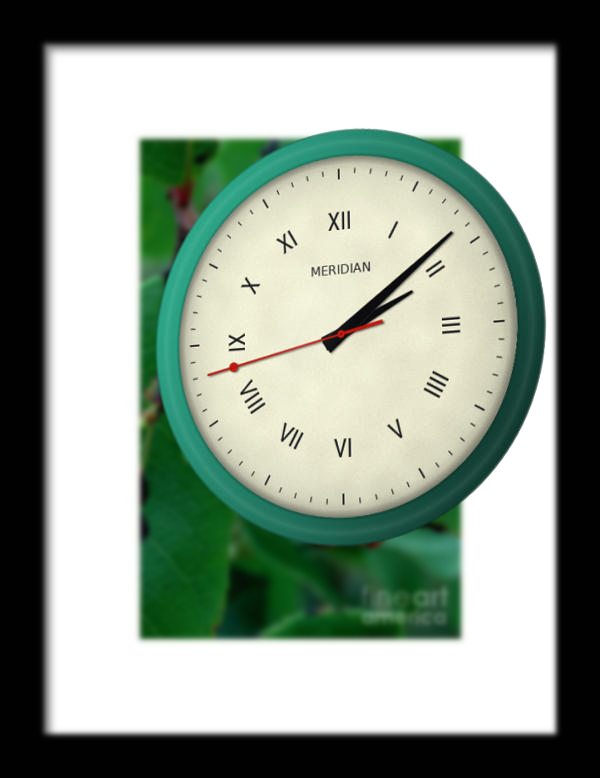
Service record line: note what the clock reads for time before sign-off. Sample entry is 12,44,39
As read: 2,08,43
